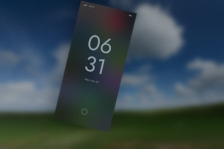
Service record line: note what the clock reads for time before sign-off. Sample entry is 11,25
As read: 6,31
